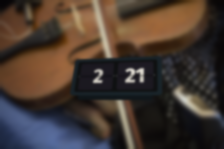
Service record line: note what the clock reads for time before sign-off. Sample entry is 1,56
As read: 2,21
